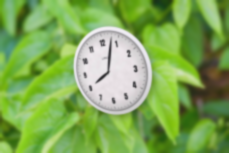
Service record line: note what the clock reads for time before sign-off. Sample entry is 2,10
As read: 8,03
